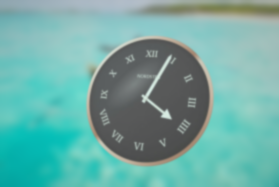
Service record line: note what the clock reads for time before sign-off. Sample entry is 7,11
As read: 4,04
